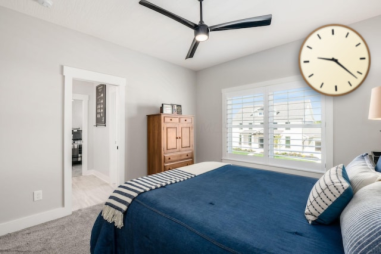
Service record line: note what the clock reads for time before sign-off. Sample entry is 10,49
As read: 9,22
